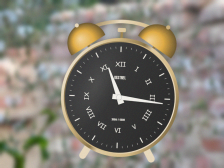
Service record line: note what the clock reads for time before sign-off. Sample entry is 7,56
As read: 11,16
